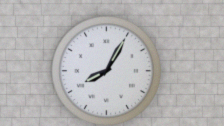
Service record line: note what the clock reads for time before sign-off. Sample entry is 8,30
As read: 8,05
